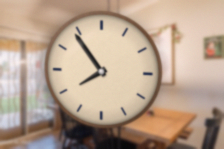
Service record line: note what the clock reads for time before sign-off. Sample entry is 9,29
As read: 7,54
